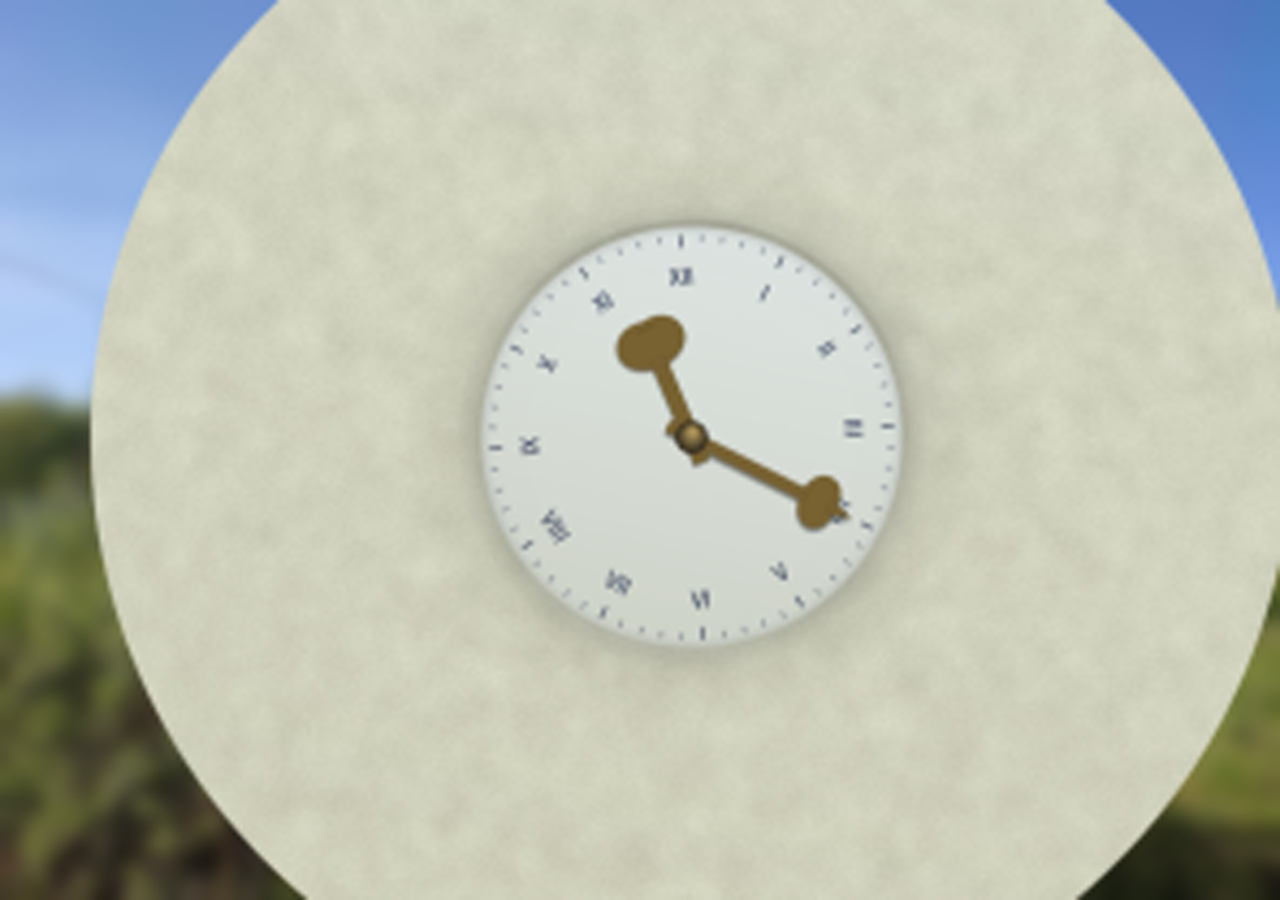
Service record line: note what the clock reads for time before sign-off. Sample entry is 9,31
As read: 11,20
